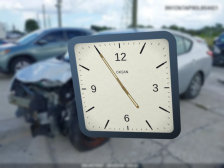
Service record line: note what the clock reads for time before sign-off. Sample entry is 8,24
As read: 4,55
